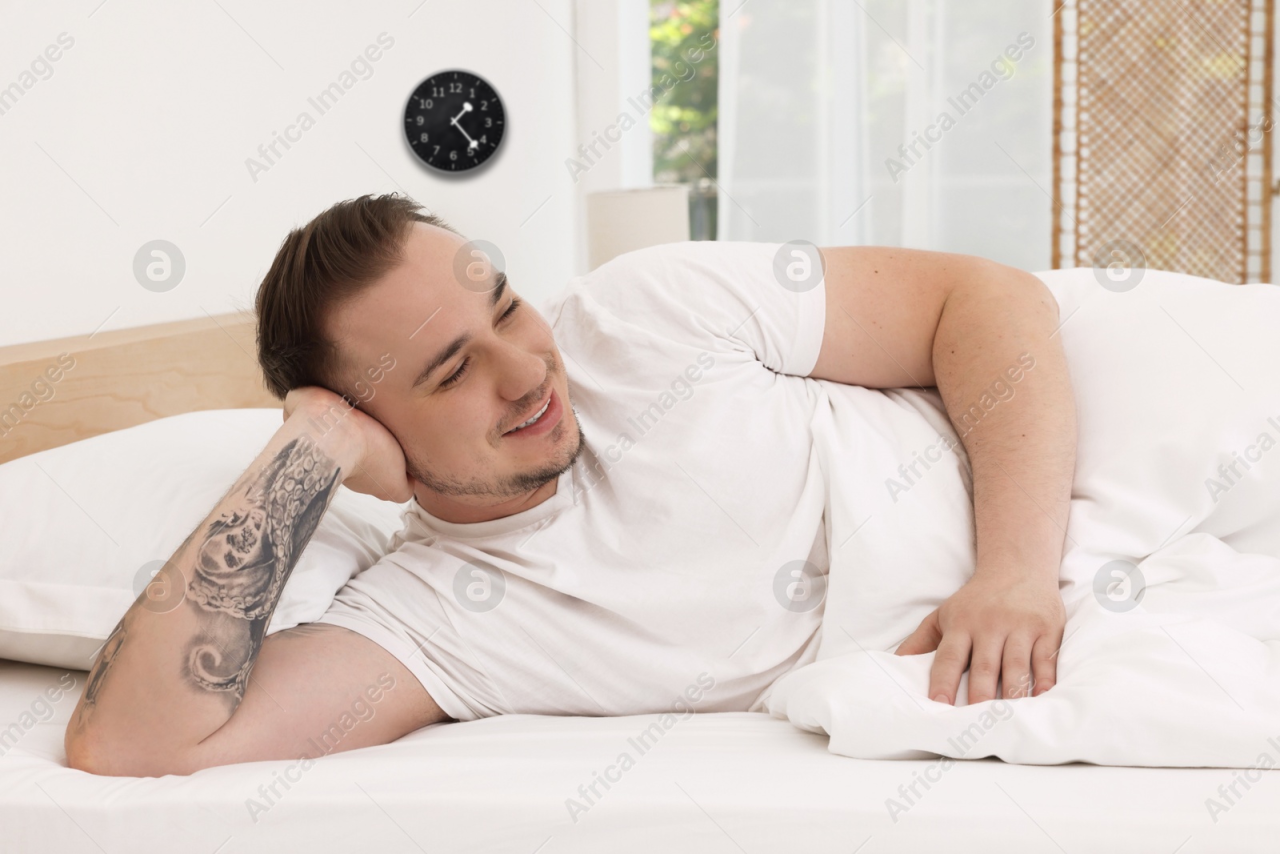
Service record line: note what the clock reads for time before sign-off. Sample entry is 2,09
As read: 1,23
